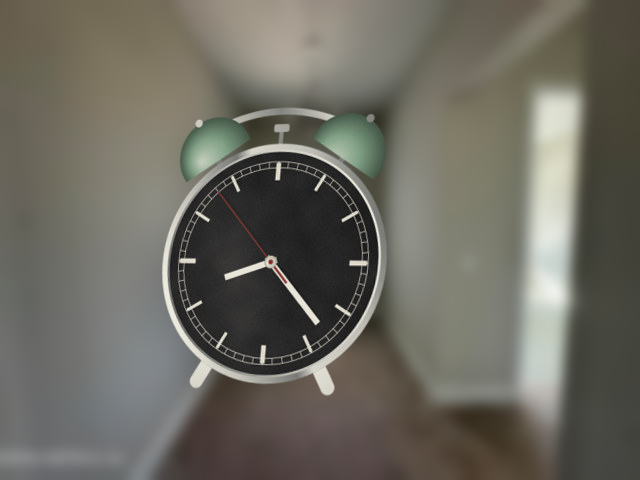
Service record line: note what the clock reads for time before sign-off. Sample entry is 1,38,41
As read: 8,22,53
